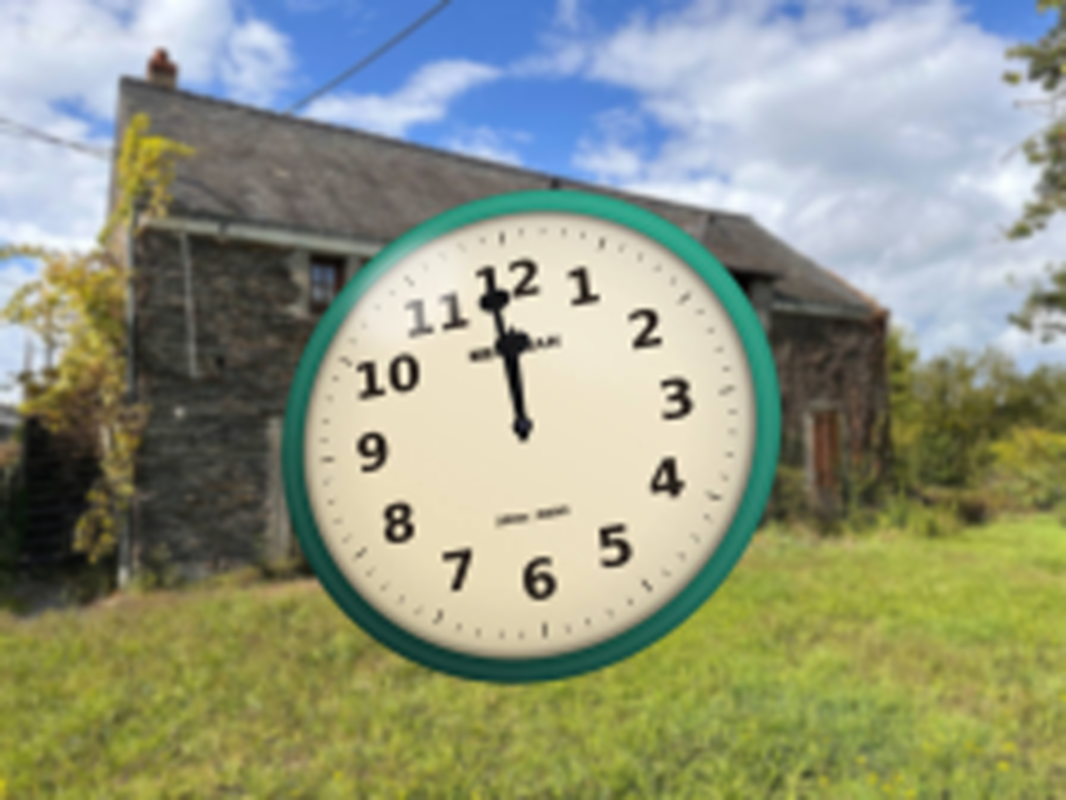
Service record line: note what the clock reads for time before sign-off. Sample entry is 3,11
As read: 11,59
